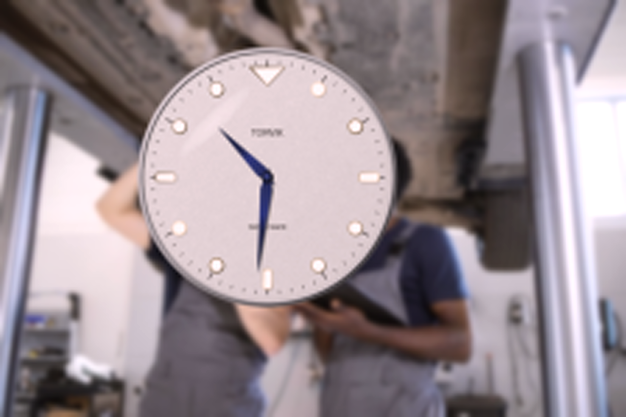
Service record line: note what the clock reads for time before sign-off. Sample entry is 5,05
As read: 10,31
